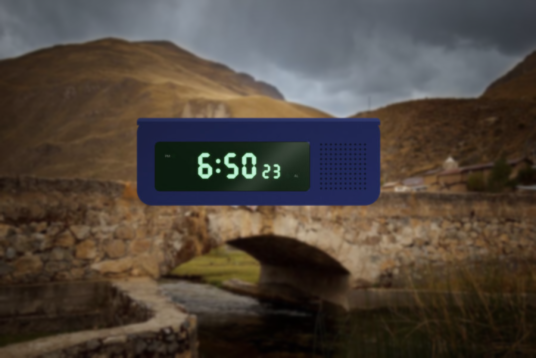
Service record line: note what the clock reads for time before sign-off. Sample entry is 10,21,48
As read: 6,50,23
